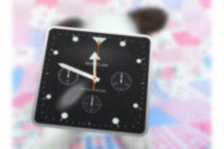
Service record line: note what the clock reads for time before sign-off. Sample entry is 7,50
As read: 11,48
